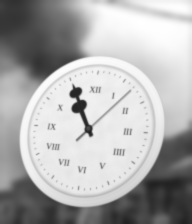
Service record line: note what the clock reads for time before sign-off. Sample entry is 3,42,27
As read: 10,55,07
